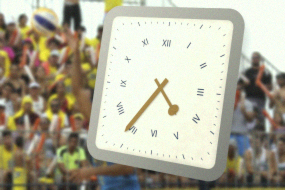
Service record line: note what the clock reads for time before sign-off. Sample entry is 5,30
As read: 4,36
